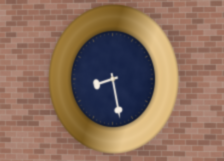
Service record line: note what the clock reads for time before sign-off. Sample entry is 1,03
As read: 8,28
